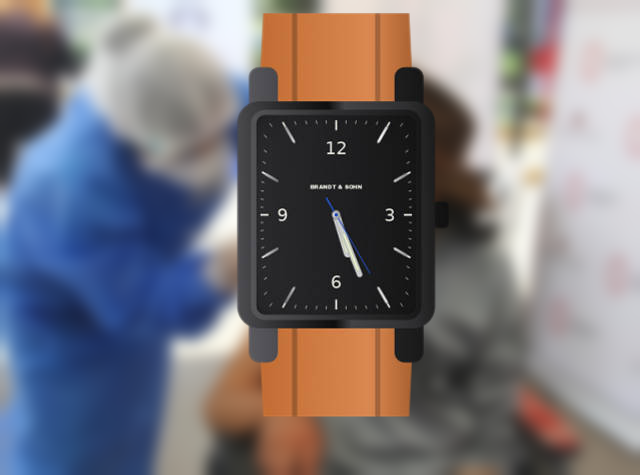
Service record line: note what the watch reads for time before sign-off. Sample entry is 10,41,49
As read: 5,26,25
